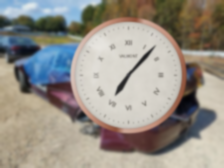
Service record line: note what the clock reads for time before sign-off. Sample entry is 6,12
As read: 7,07
